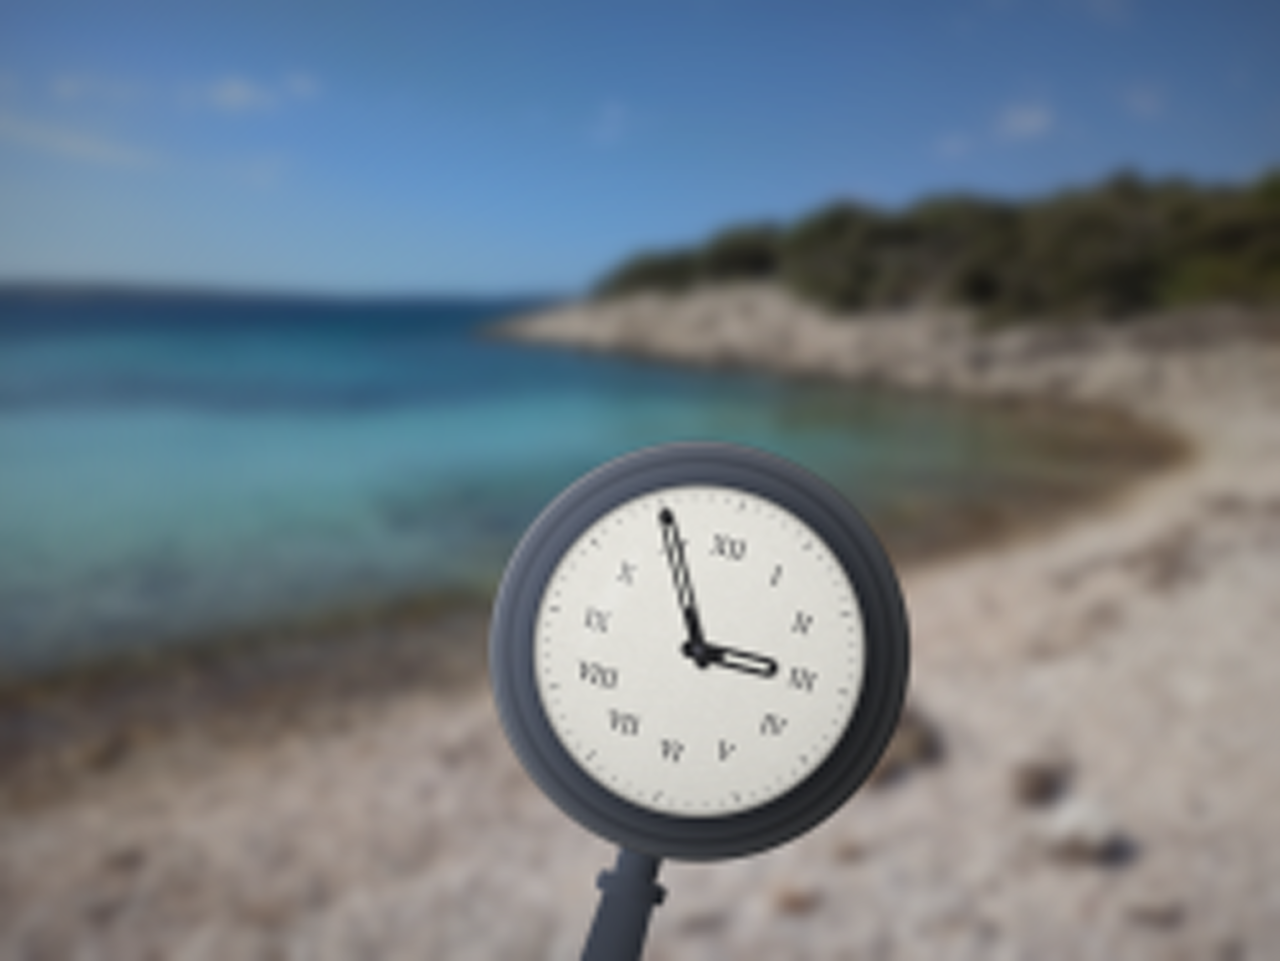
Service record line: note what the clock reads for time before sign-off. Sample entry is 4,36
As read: 2,55
